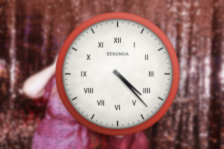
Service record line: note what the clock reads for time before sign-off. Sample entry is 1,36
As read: 4,23
